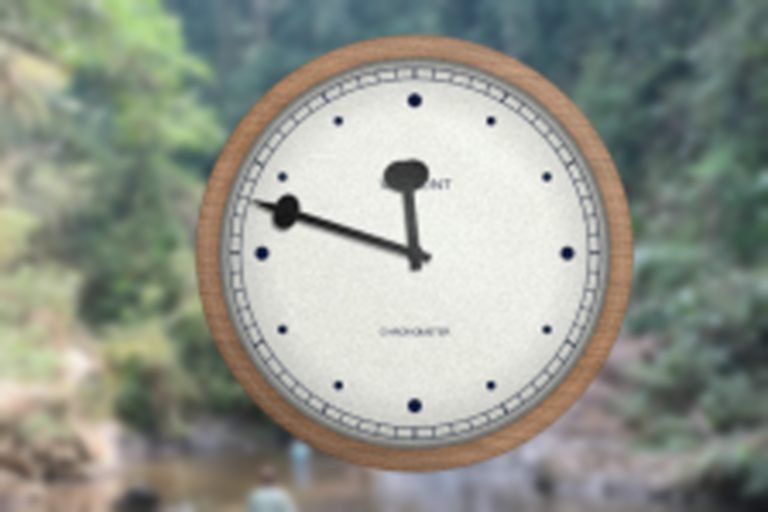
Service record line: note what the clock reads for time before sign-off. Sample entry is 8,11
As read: 11,48
